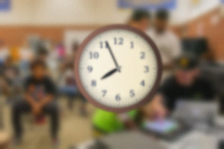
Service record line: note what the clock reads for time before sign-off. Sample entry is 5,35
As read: 7,56
